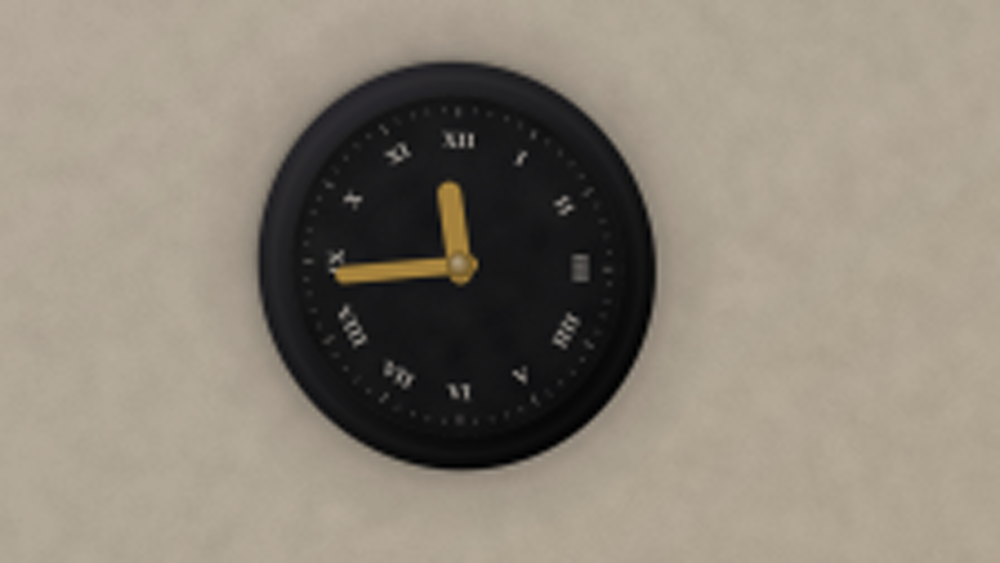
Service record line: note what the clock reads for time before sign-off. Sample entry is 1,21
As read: 11,44
